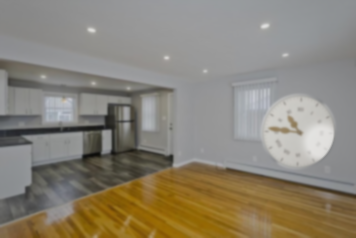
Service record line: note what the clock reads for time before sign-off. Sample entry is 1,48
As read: 10,46
